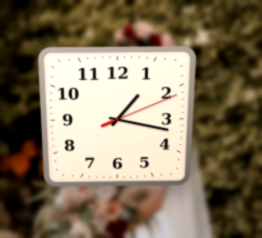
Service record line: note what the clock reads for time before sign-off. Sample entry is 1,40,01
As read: 1,17,11
